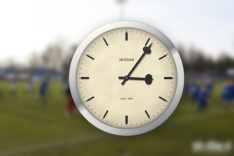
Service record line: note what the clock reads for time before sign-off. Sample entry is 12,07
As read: 3,06
